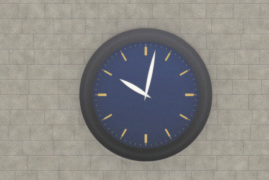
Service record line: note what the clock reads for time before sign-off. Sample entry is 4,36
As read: 10,02
